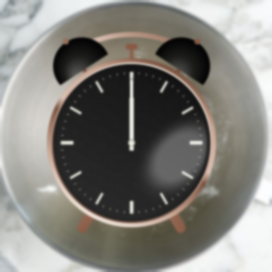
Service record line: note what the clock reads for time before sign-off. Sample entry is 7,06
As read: 12,00
